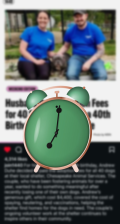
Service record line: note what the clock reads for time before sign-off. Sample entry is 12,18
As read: 7,01
